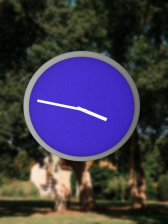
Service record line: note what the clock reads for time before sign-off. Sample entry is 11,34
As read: 3,47
